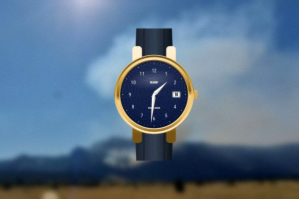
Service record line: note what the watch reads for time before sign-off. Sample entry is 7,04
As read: 1,31
